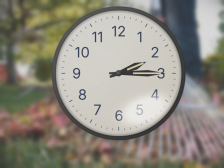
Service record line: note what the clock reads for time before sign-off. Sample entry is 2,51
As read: 2,15
